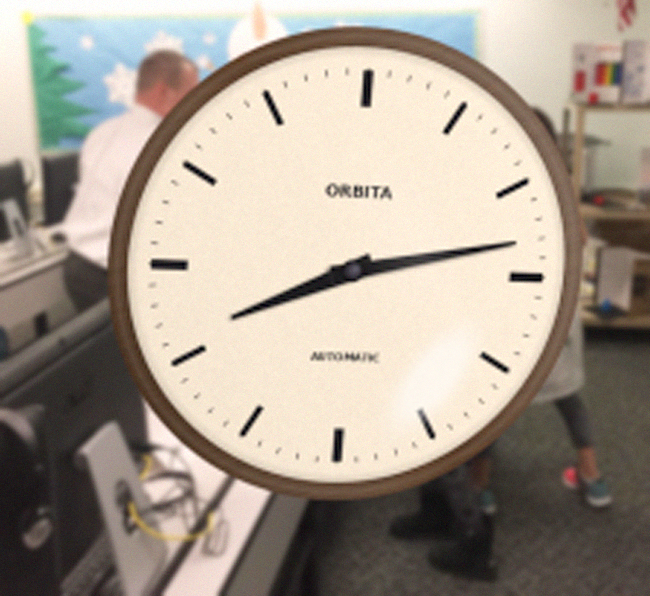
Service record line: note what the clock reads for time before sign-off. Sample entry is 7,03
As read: 8,13
